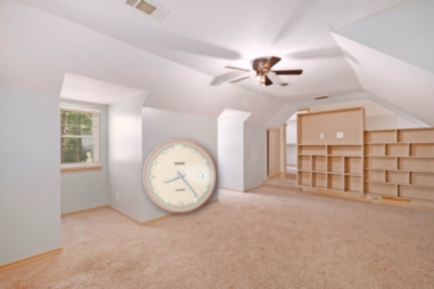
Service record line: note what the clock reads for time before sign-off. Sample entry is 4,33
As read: 8,24
